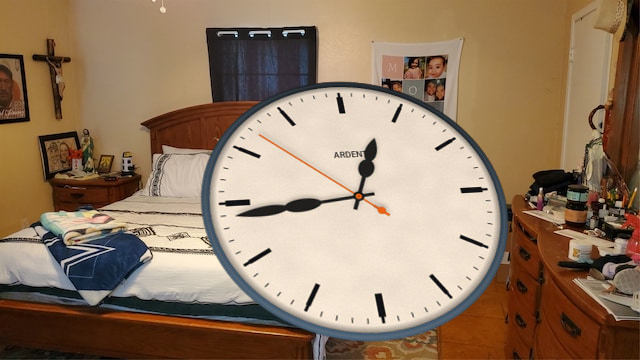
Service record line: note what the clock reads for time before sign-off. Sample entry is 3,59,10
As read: 12,43,52
